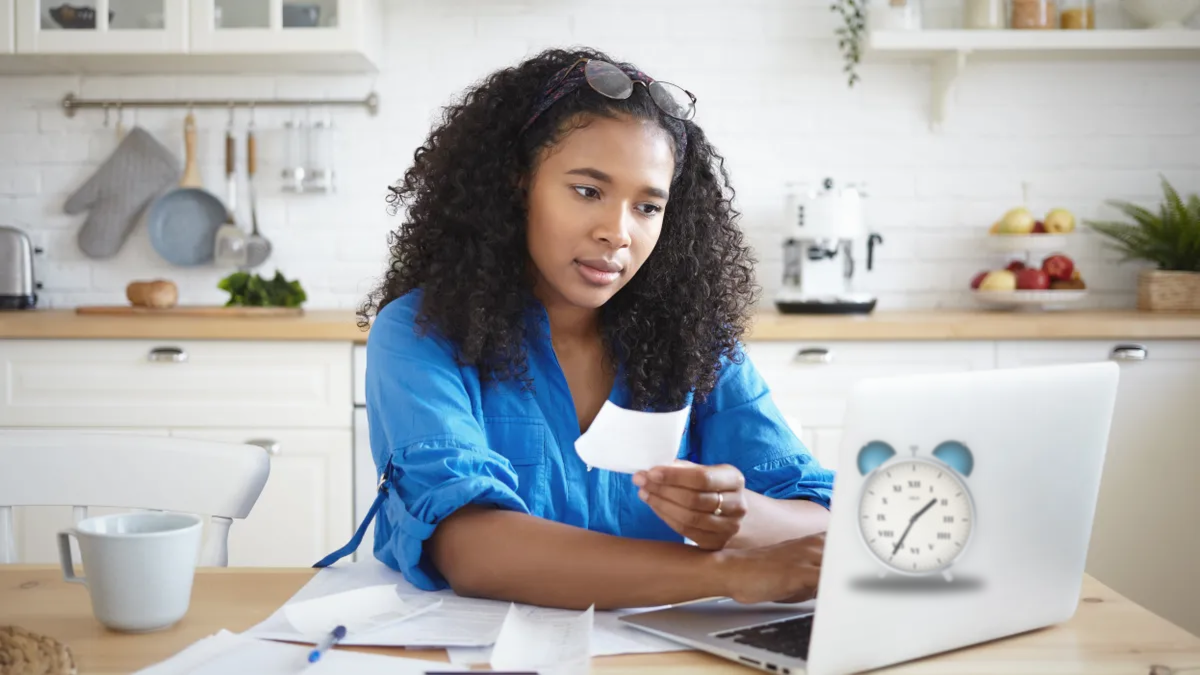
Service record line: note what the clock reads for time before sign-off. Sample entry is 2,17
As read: 1,35
